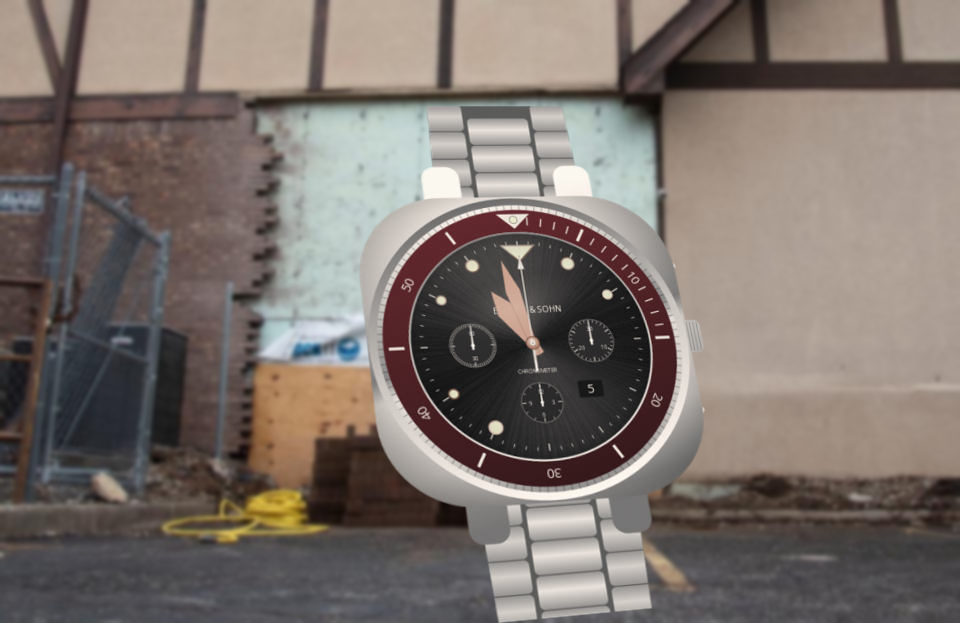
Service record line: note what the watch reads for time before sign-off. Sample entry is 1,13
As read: 10,58
